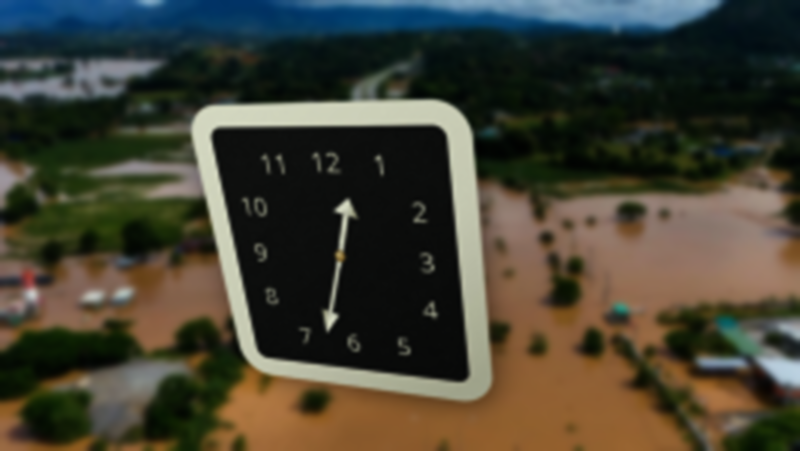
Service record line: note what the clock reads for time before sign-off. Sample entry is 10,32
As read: 12,33
